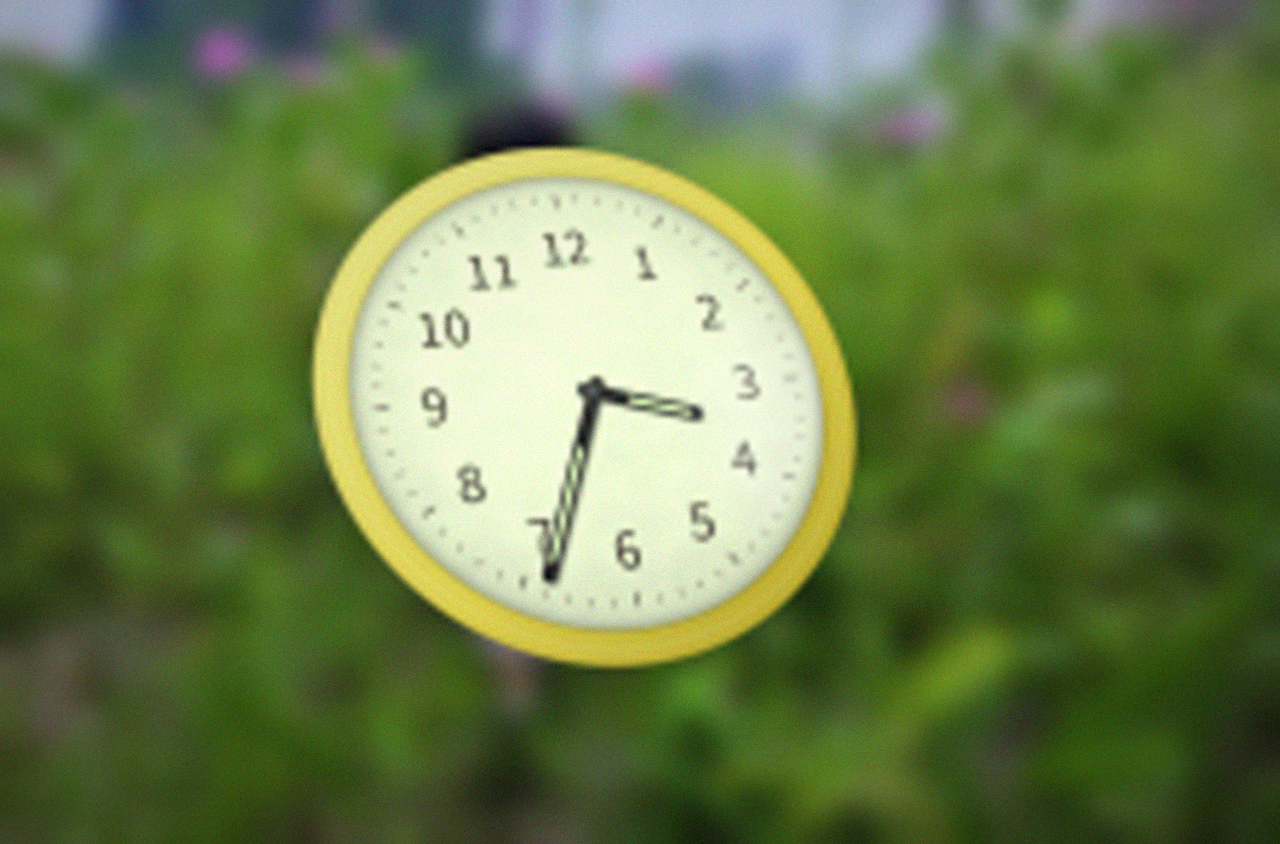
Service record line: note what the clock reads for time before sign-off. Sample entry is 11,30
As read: 3,34
